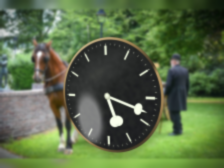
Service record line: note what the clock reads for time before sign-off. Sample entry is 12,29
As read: 5,18
